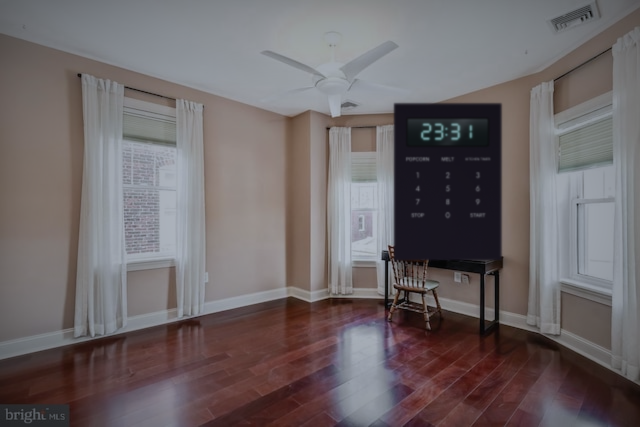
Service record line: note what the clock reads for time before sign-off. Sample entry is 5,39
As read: 23,31
